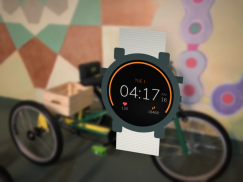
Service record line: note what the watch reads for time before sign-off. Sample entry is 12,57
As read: 4,17
